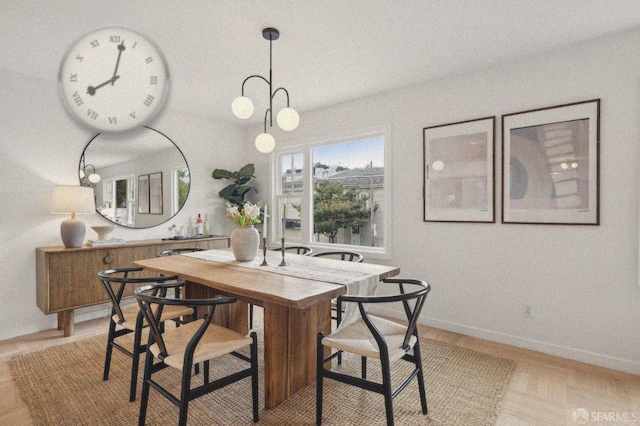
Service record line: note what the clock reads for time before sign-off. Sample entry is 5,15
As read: 8,02
